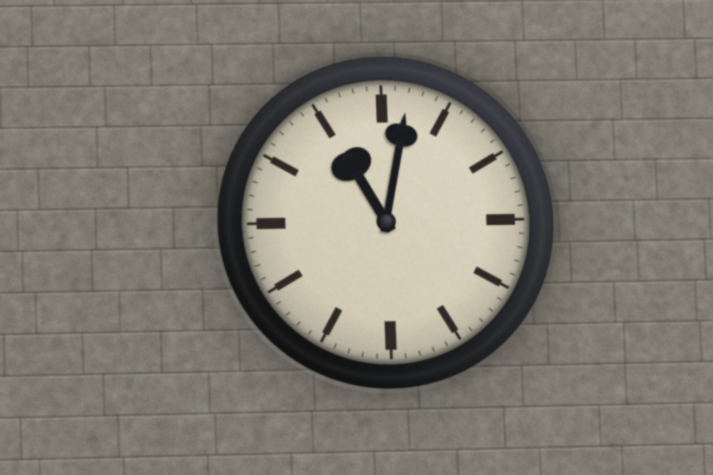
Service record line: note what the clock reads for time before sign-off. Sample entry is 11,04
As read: 11,02
